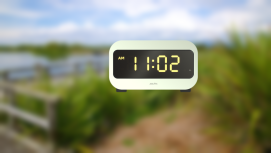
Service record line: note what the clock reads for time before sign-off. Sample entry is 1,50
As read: 11,02
